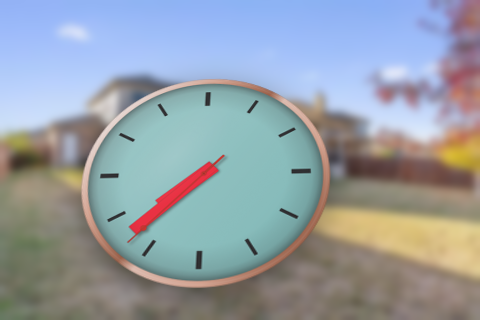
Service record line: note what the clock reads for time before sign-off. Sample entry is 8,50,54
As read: 7,37,37
